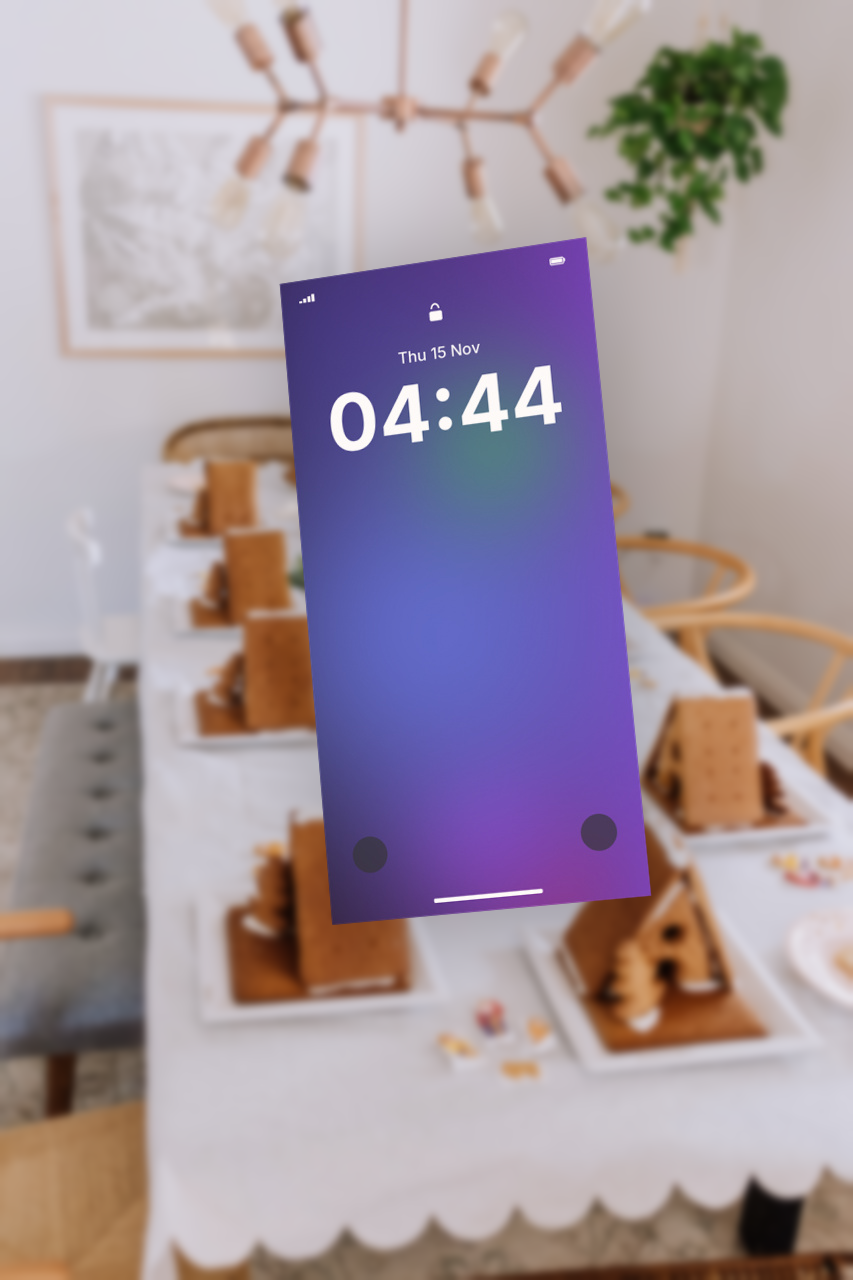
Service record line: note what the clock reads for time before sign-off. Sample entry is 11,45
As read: 4,44
